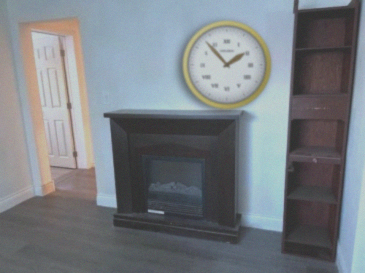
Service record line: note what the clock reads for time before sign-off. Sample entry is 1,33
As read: 1,53
